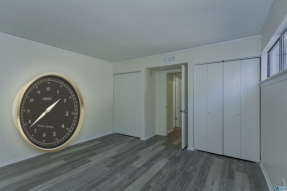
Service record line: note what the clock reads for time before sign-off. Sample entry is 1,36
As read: 1,38
